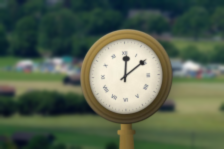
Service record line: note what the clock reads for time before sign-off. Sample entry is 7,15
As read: 12,09
